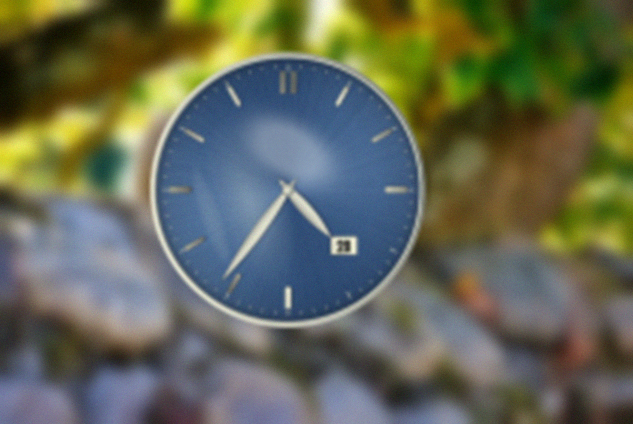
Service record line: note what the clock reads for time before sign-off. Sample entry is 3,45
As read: 4,36
